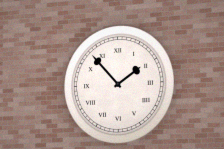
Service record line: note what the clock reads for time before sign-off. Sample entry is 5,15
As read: 1,53
